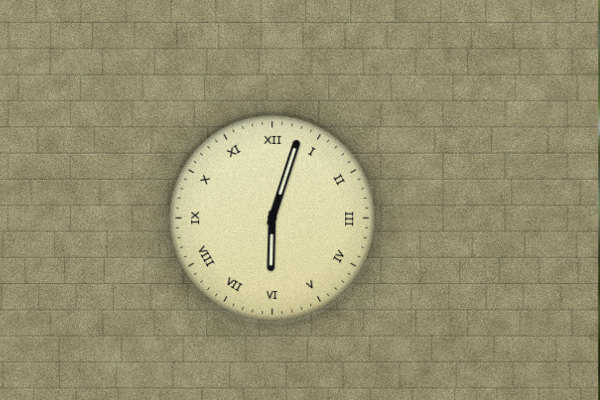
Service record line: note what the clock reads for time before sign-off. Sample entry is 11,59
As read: 6,03
